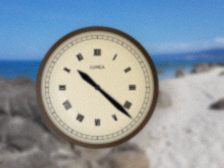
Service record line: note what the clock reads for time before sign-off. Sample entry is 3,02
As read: 10,22
